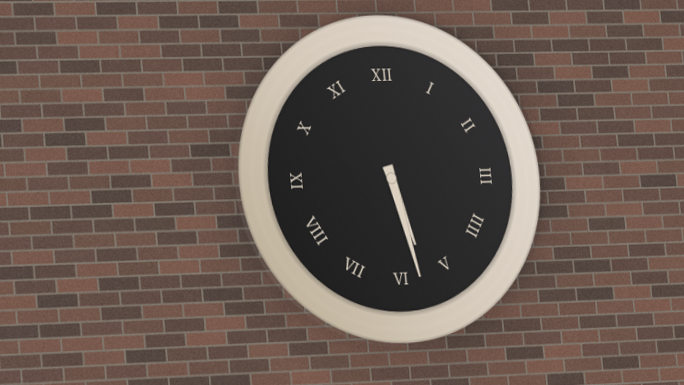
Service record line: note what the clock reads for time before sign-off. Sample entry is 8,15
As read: 5,28
